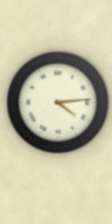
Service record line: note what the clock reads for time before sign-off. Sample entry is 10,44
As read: 4,14
